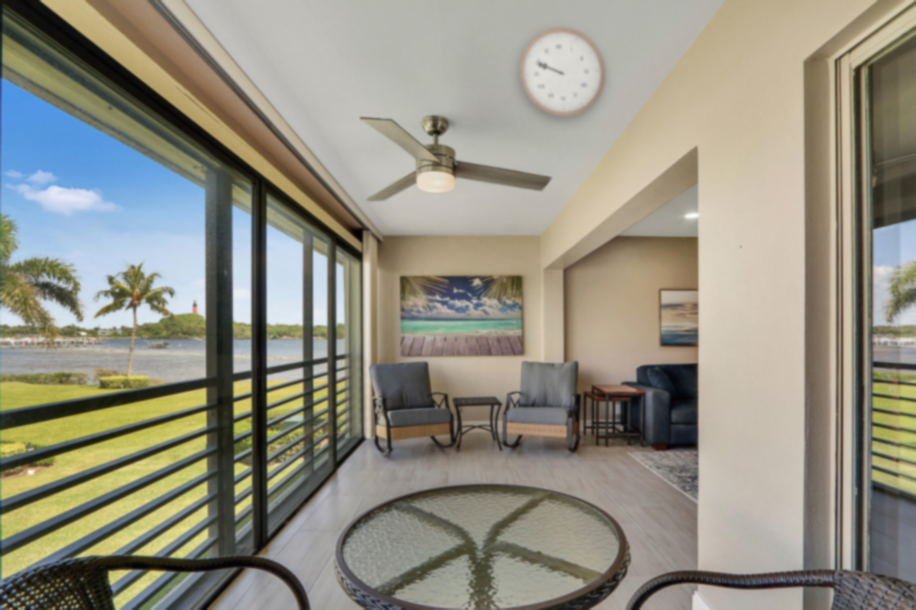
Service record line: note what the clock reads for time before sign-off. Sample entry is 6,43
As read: 9,49
